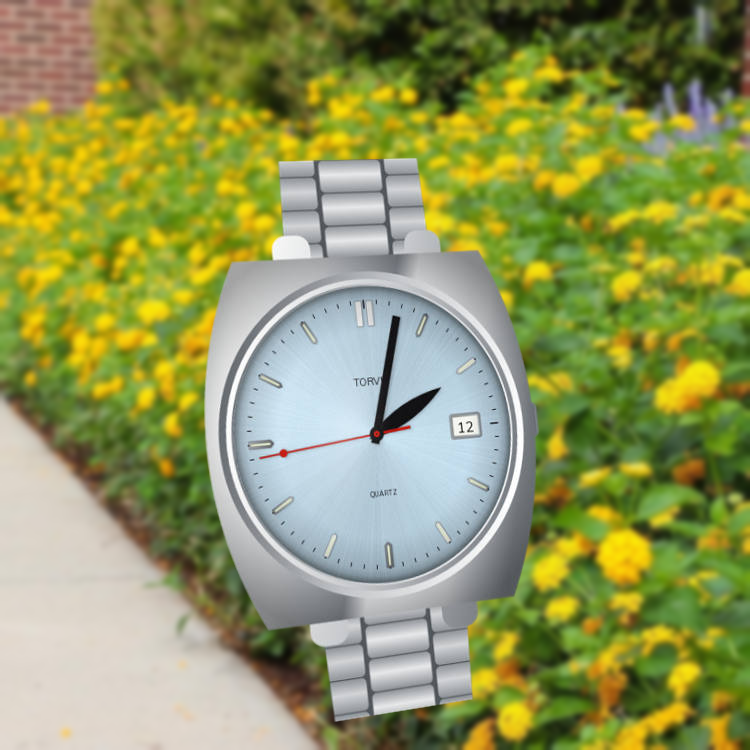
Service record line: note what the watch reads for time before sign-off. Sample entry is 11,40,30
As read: 2,02,44
